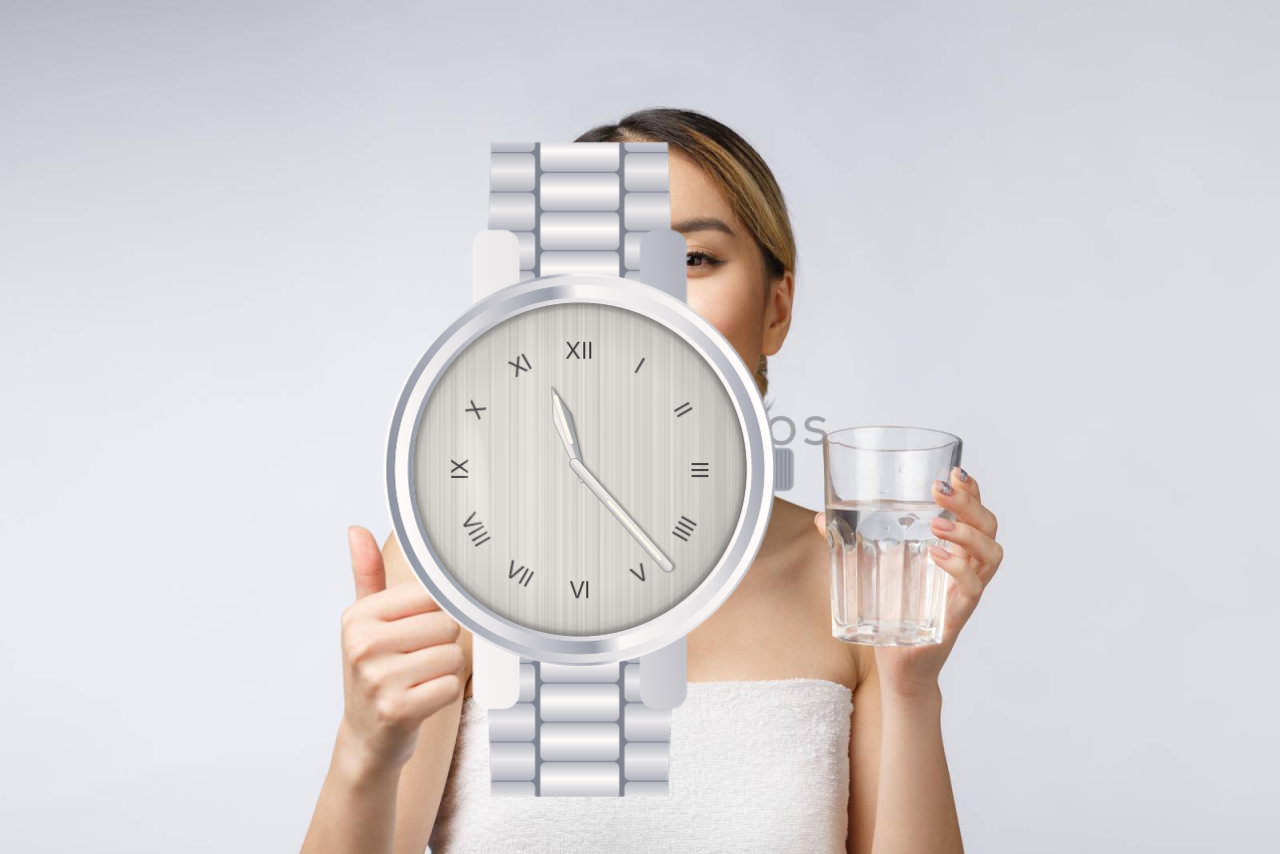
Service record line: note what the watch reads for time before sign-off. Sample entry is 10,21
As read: 11,23
